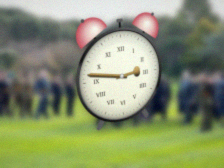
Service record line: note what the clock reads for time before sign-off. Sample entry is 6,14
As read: 2,47
